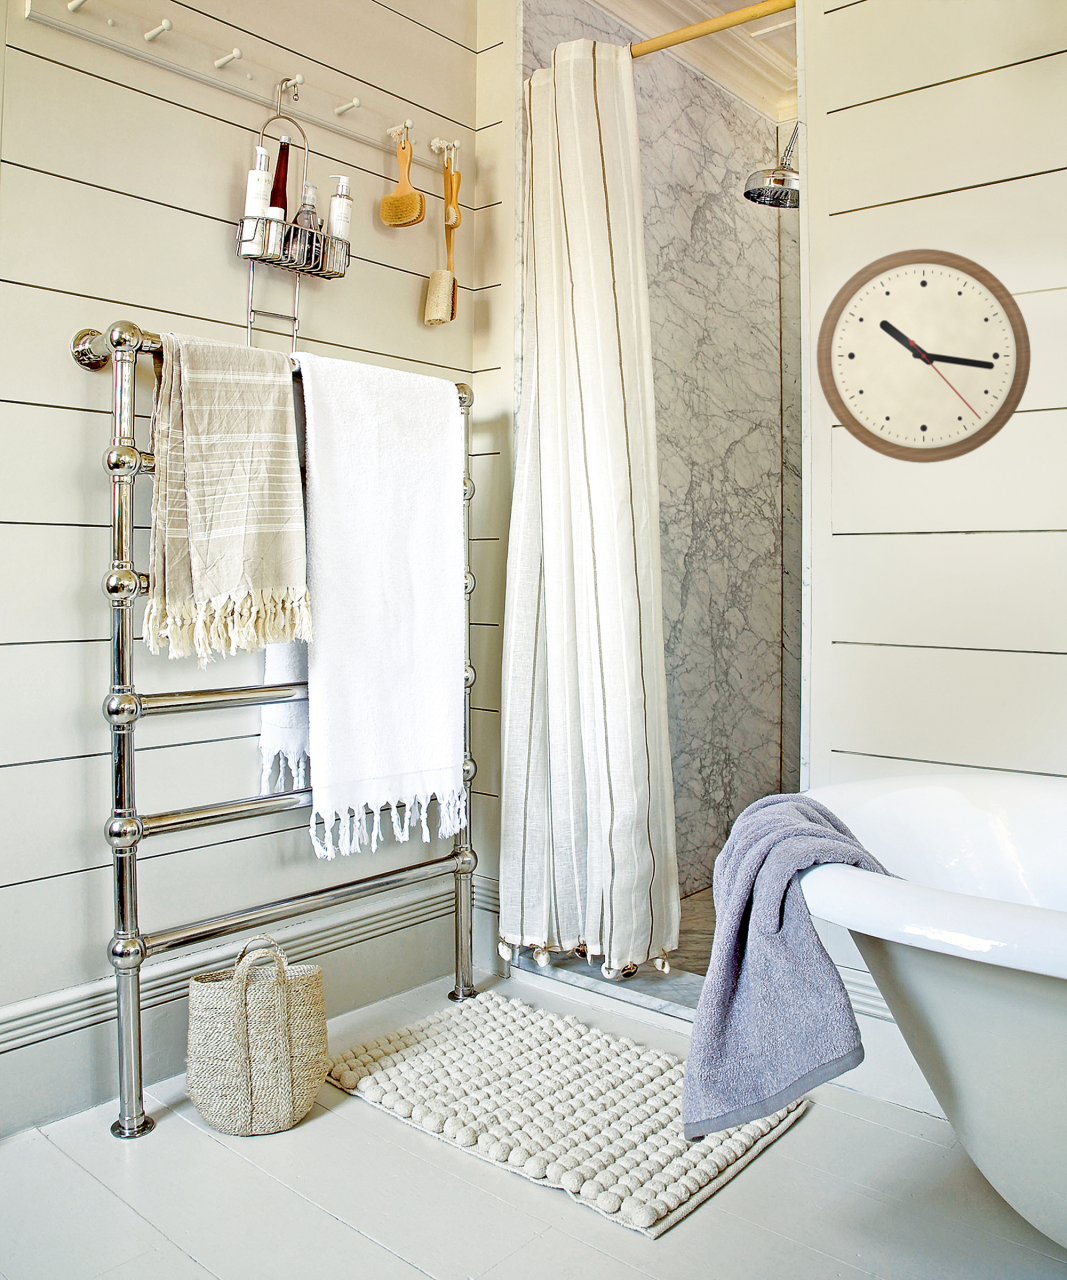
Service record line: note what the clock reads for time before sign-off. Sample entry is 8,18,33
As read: 10,16,23
